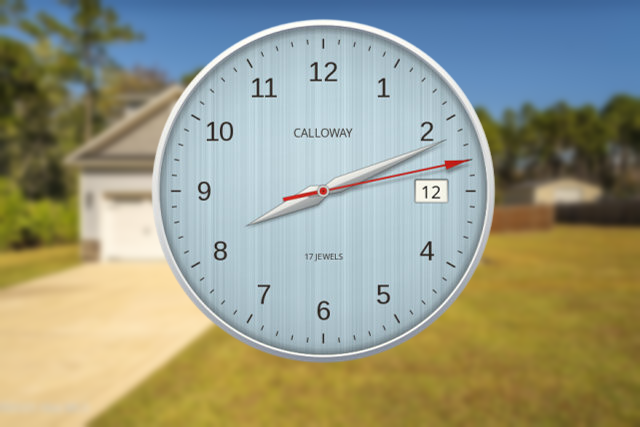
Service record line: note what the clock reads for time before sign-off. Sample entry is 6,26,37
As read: 8,11,13
